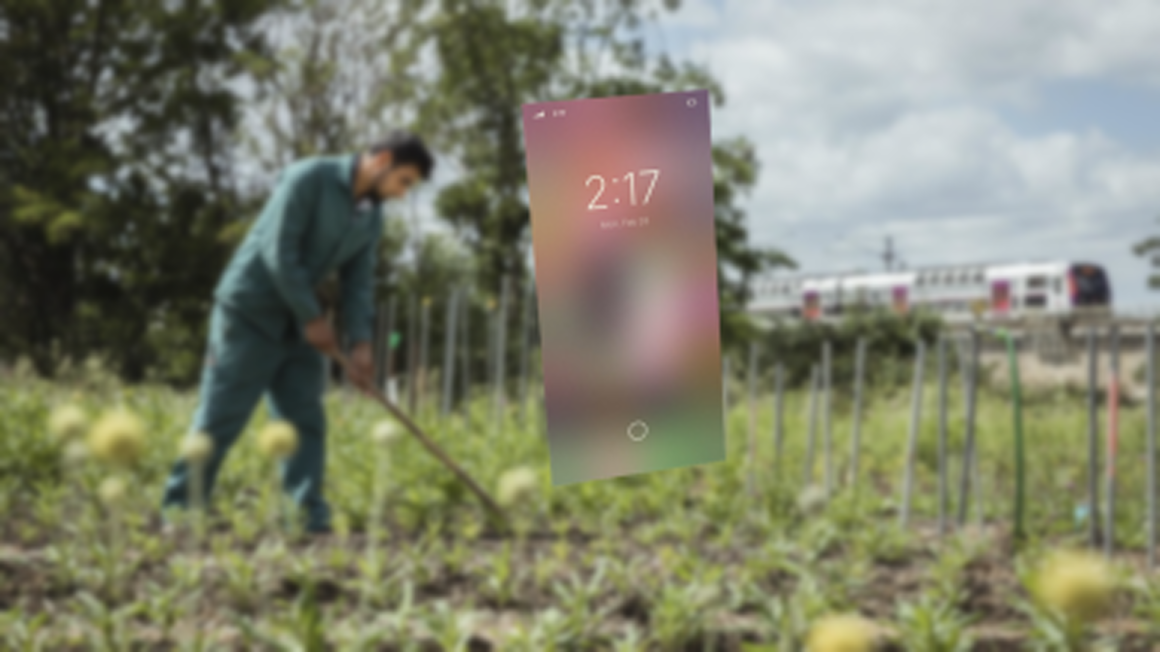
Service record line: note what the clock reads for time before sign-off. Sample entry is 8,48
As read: 2,17
